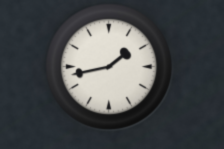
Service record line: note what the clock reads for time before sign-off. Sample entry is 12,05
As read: 1,43
